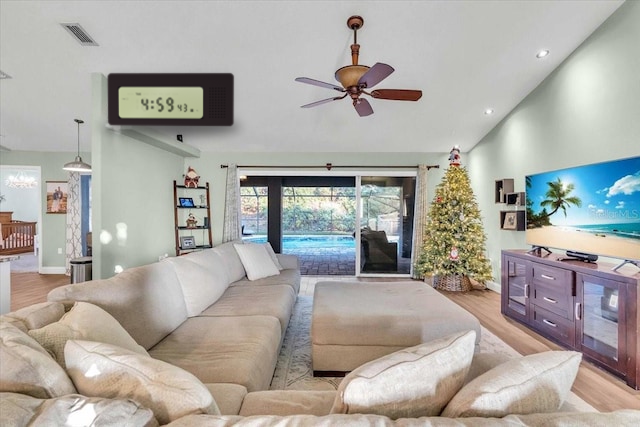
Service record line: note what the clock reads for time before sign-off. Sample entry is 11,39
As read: 4,59
